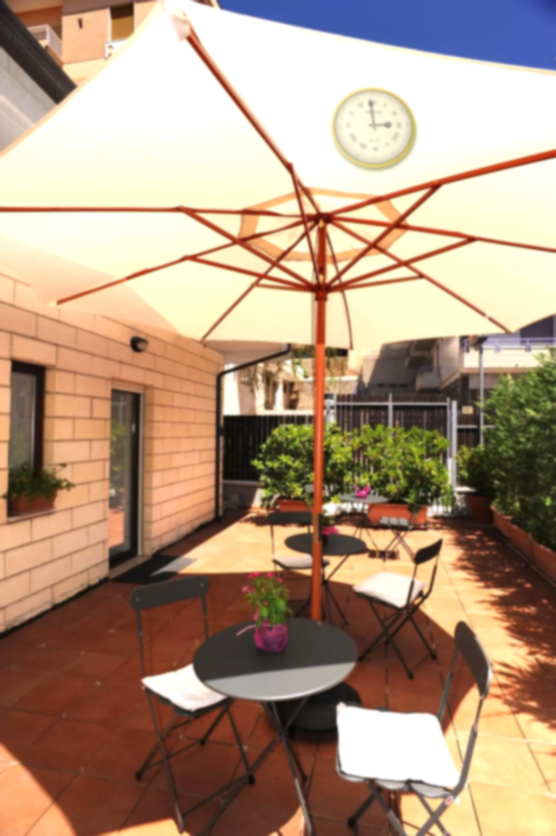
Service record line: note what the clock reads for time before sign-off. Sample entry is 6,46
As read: 2,59
